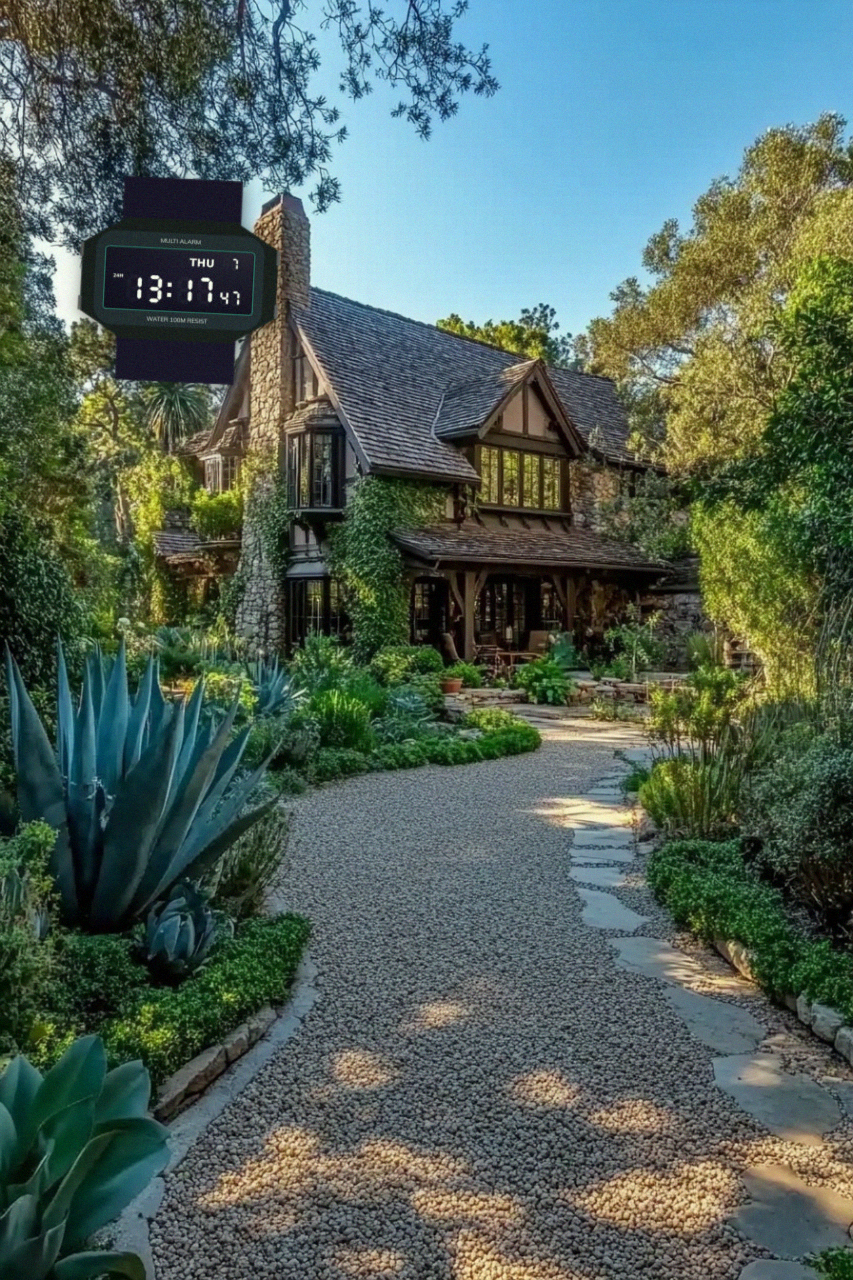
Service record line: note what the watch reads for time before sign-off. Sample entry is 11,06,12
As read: 13,17,47
